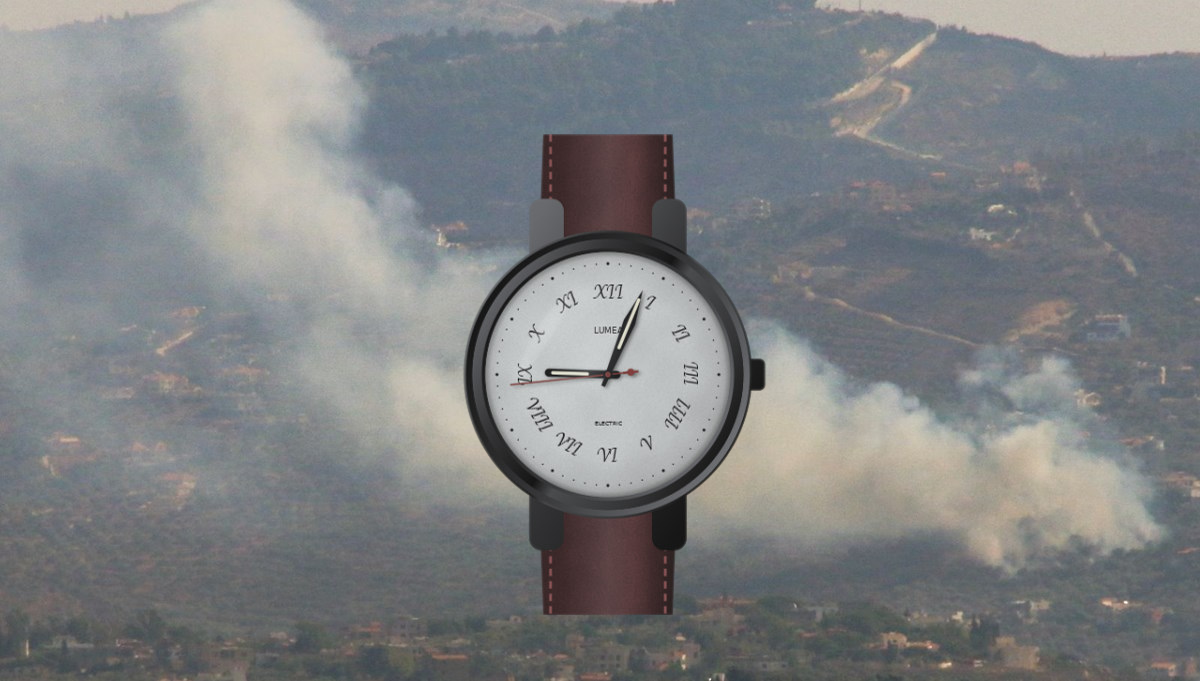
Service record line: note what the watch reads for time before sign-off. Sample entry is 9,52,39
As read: 9,03,44
